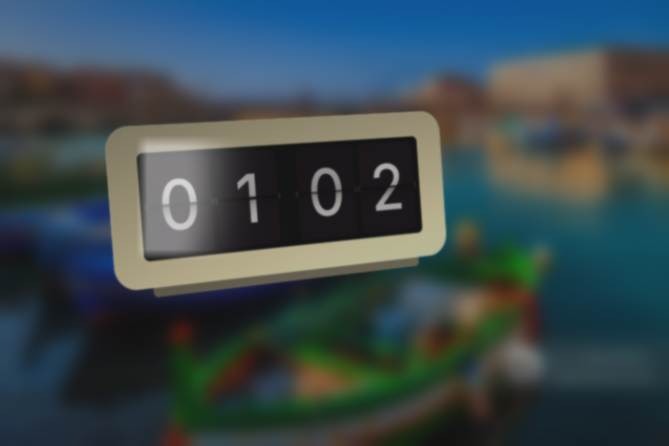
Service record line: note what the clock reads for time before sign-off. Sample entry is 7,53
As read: 1,02
